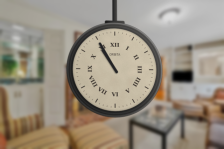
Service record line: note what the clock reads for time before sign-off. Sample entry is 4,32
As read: 10,55
